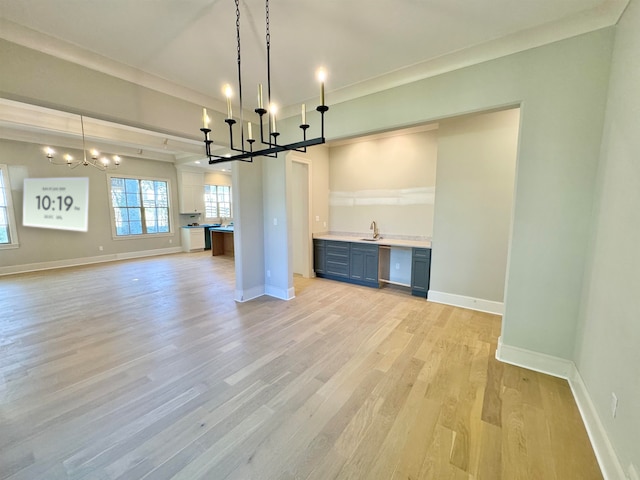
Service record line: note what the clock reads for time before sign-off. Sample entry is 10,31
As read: 10,19
